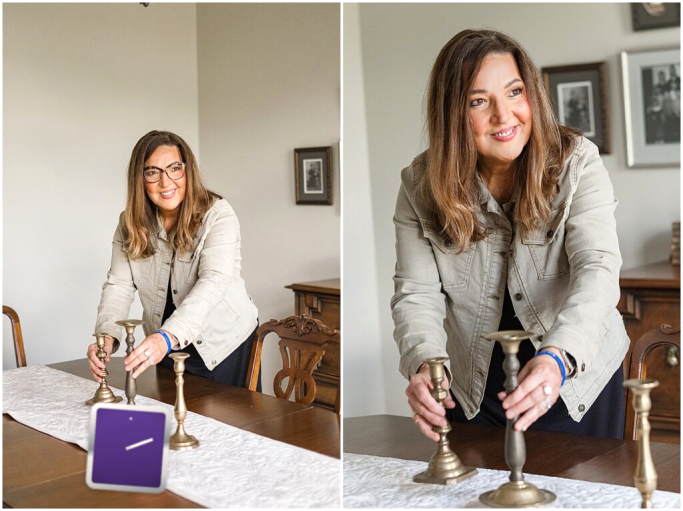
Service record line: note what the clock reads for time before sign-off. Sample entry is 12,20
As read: 2,11
